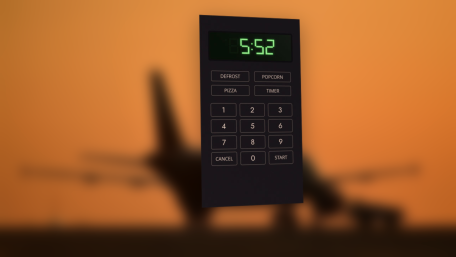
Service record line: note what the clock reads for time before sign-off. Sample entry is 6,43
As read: 5,52
